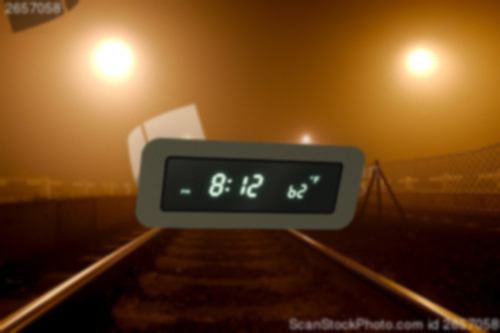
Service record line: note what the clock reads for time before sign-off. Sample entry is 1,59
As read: 8,12
